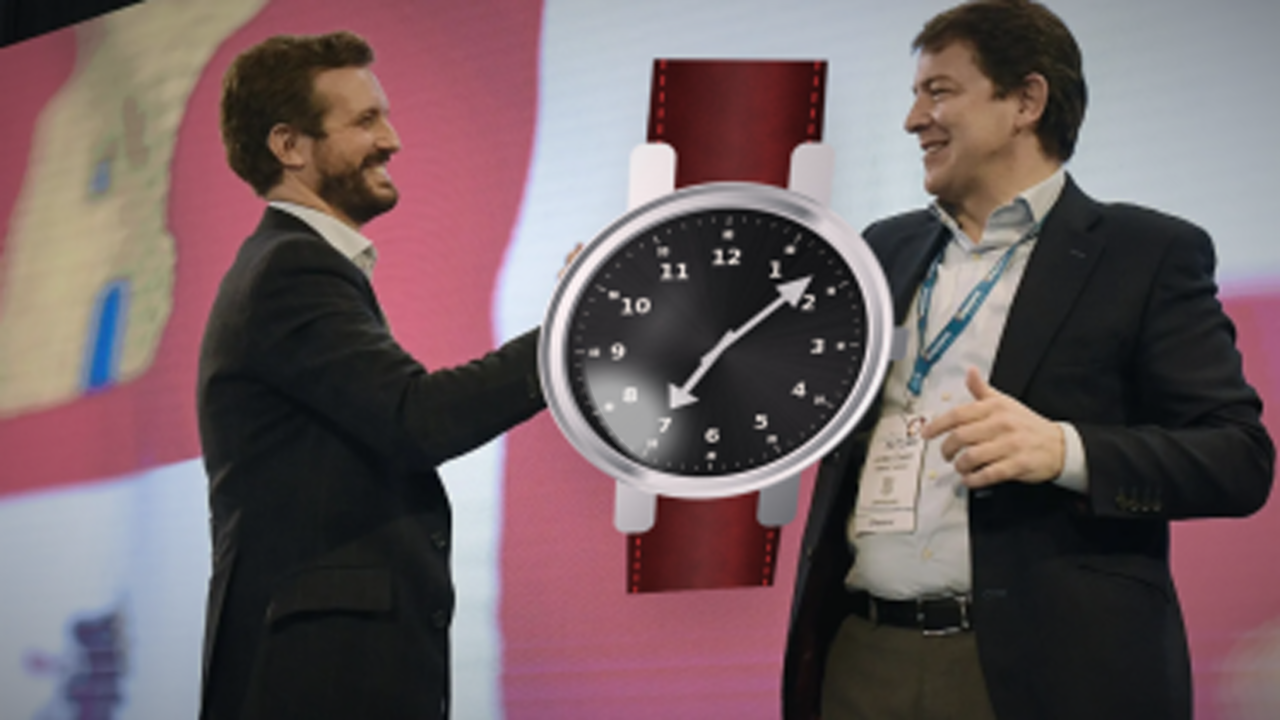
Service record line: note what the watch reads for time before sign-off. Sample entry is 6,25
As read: 7,08
